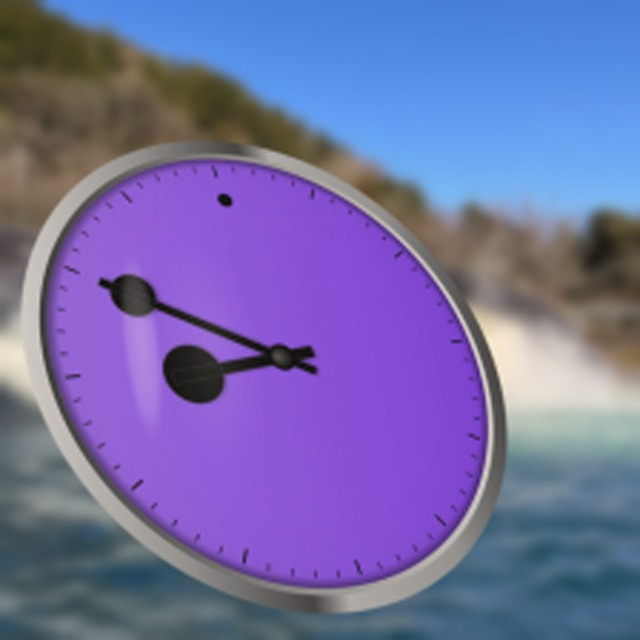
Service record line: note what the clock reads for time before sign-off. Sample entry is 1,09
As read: 8,50
